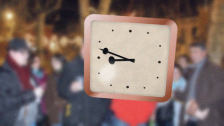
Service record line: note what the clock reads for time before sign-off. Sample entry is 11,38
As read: 8,48
